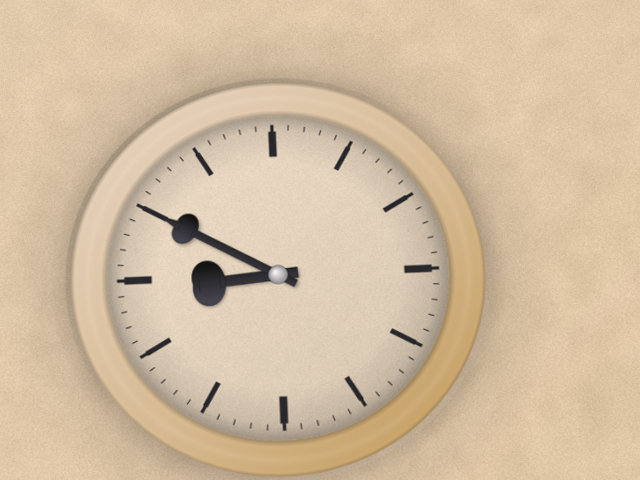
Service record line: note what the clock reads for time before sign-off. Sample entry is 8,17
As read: 8,50
